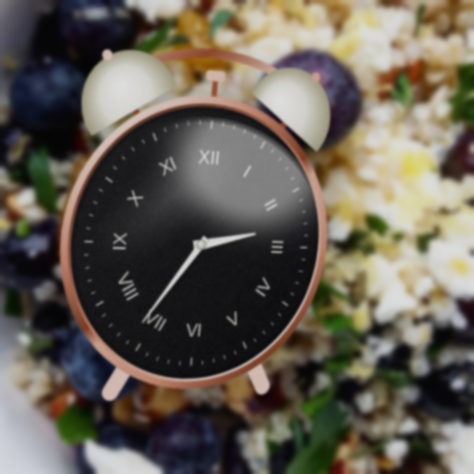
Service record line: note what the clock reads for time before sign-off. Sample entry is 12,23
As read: 2,36
